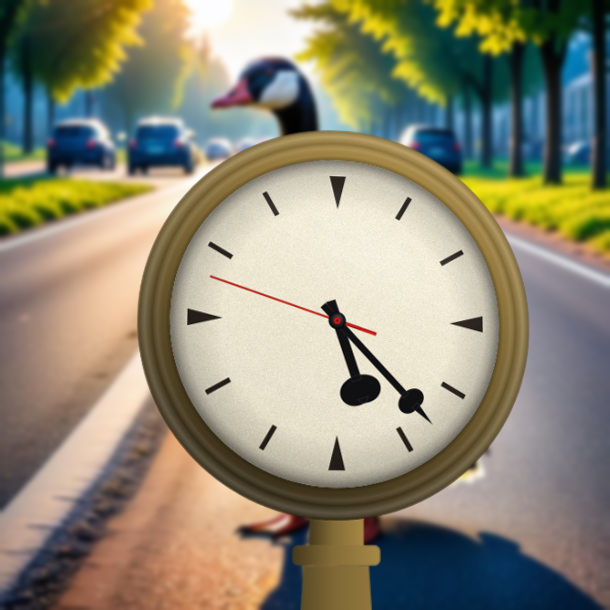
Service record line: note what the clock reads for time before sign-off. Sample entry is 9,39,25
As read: 5,22,48
